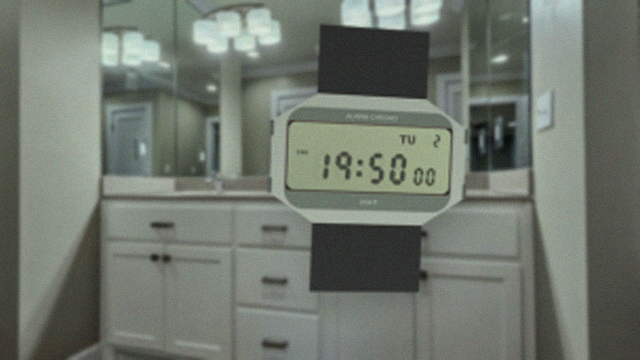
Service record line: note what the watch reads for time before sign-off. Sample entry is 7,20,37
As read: 19,50,00
